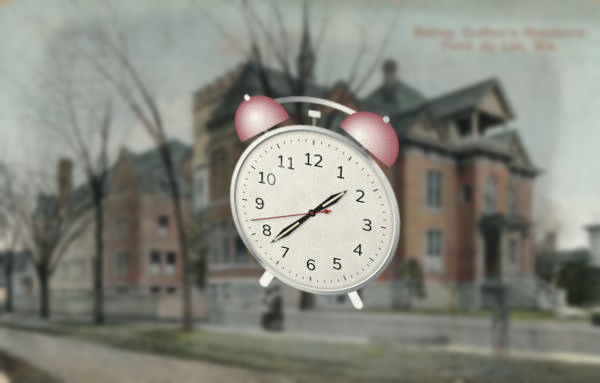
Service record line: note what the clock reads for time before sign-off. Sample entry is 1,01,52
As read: 1,37,42
